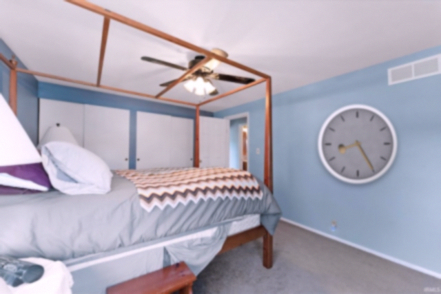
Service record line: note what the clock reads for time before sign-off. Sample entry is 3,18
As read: 8,25
